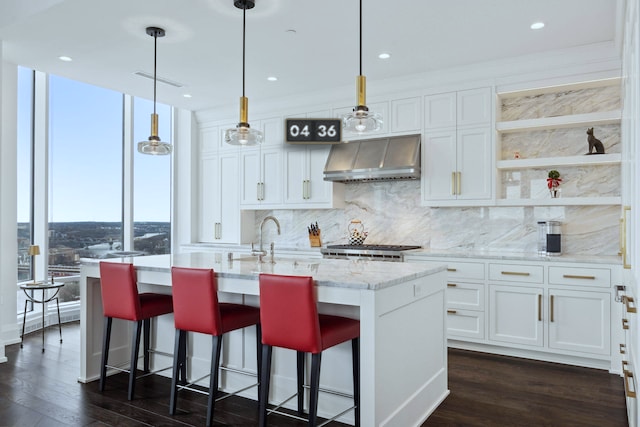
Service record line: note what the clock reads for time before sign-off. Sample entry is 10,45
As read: 4,36
